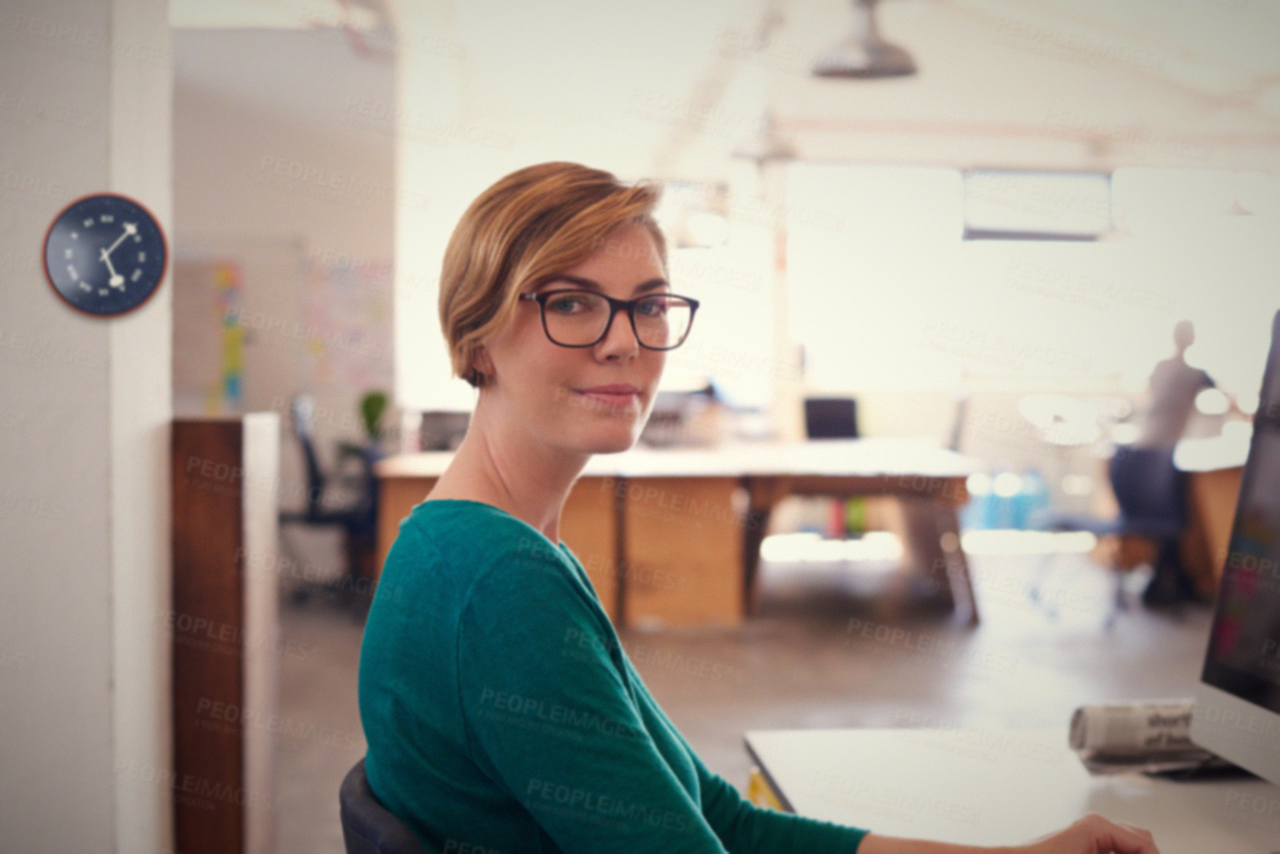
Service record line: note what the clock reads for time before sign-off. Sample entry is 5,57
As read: 5,07
